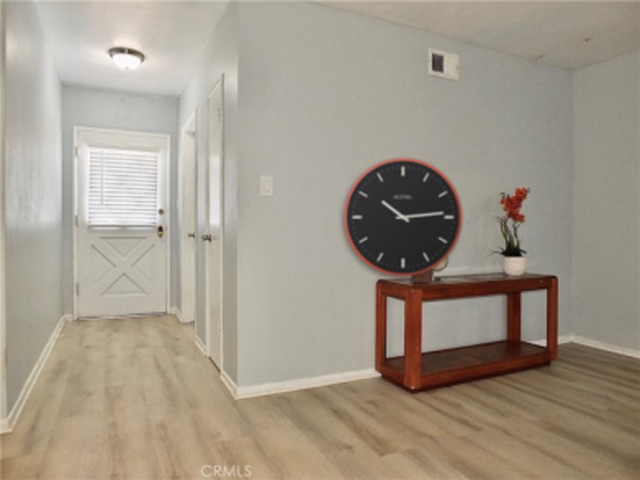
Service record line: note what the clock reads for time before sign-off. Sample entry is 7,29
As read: 10,14
